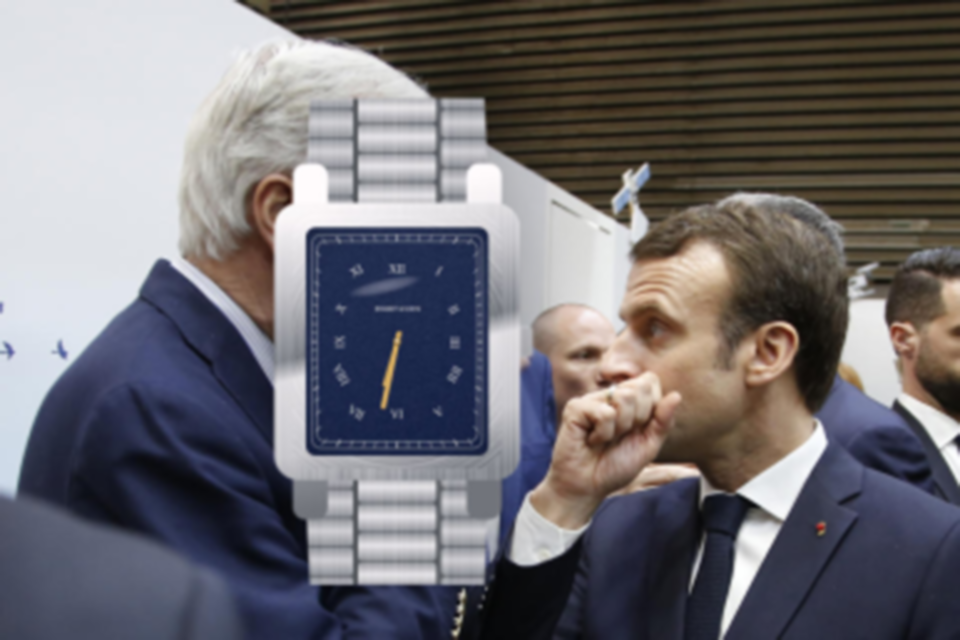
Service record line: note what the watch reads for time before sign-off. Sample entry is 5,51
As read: 6,32
